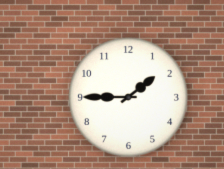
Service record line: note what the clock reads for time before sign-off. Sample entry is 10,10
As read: 1,45
